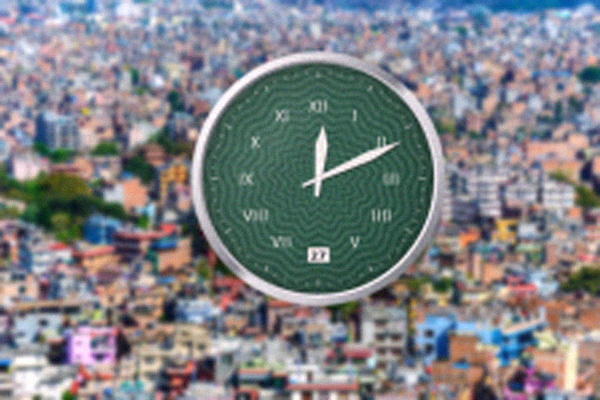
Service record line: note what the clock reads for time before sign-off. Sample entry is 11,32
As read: 12,11
